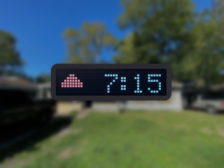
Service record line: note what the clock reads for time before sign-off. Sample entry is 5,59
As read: 7,15
